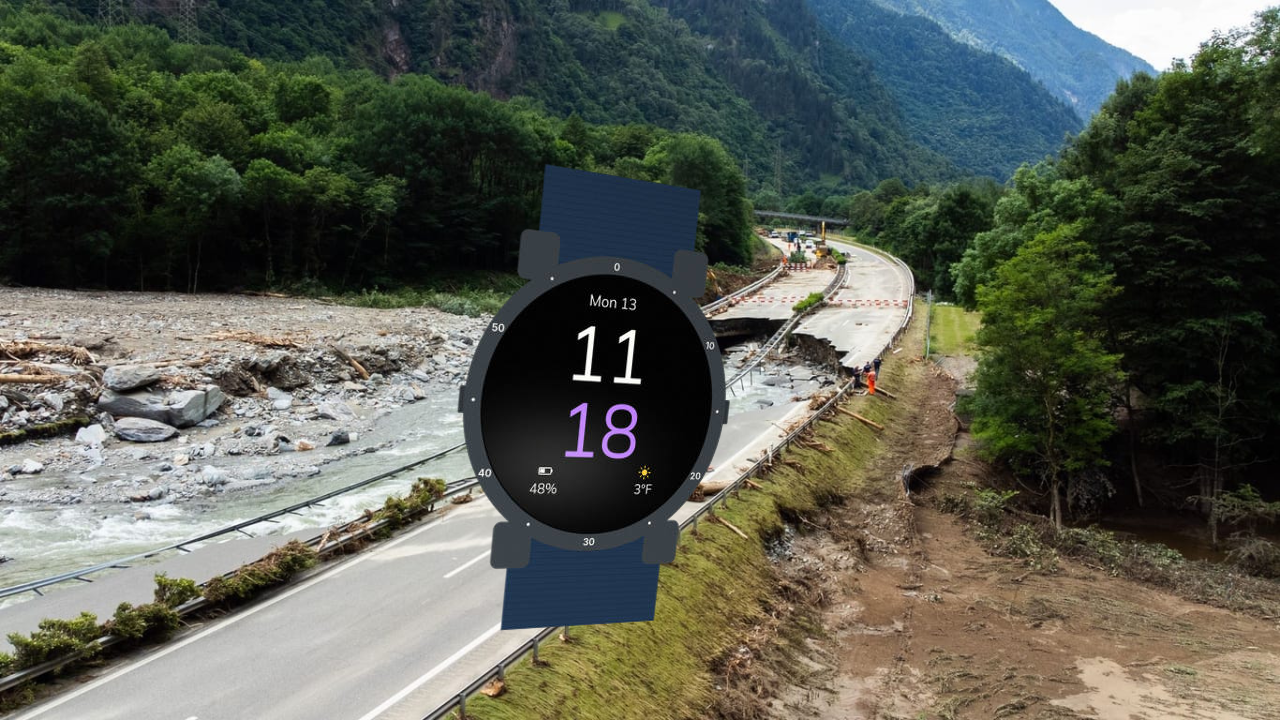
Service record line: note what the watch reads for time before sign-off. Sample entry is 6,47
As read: 11,18
